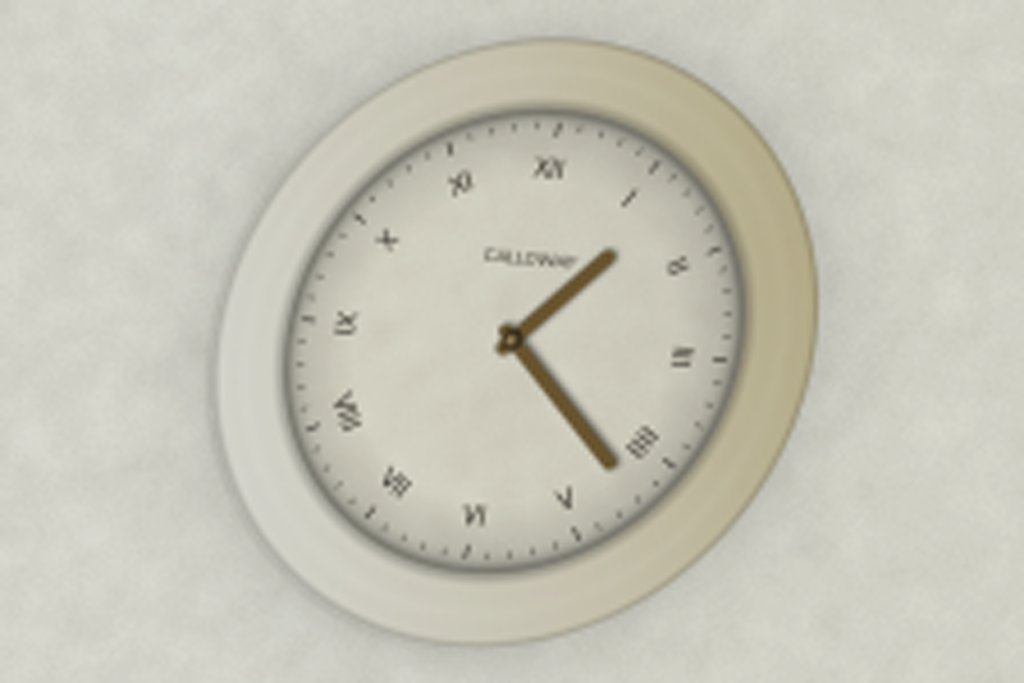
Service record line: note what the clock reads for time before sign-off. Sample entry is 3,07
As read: 1,22
